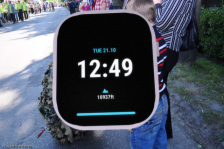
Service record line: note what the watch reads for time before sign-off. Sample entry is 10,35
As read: 12,49
